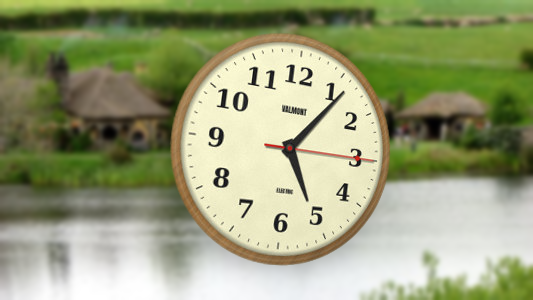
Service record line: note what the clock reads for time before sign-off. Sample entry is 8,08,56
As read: 5,06,15
